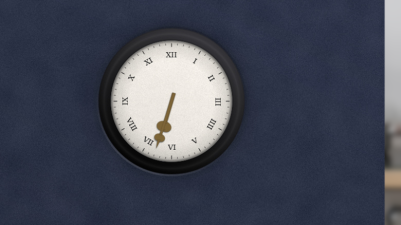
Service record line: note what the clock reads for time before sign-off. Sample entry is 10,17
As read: 6,33
